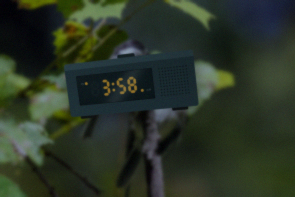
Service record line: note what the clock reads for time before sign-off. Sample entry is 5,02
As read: 3,58
